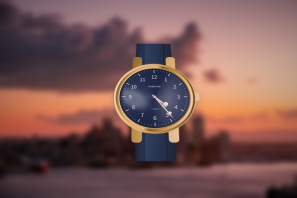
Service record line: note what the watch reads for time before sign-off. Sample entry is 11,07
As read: 4,24
